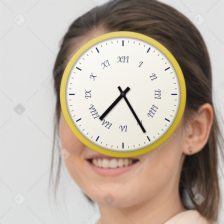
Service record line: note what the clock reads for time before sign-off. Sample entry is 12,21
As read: 7,25
